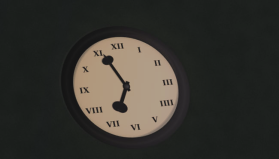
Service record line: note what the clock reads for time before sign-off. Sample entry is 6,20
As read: 6,56
